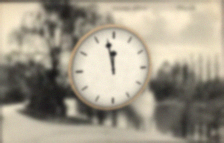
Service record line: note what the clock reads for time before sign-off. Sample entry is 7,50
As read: 11,58
